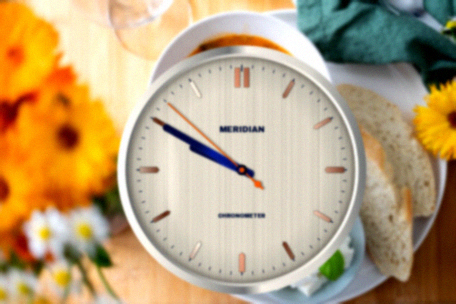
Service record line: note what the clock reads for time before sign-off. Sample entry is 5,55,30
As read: 9,49,52
